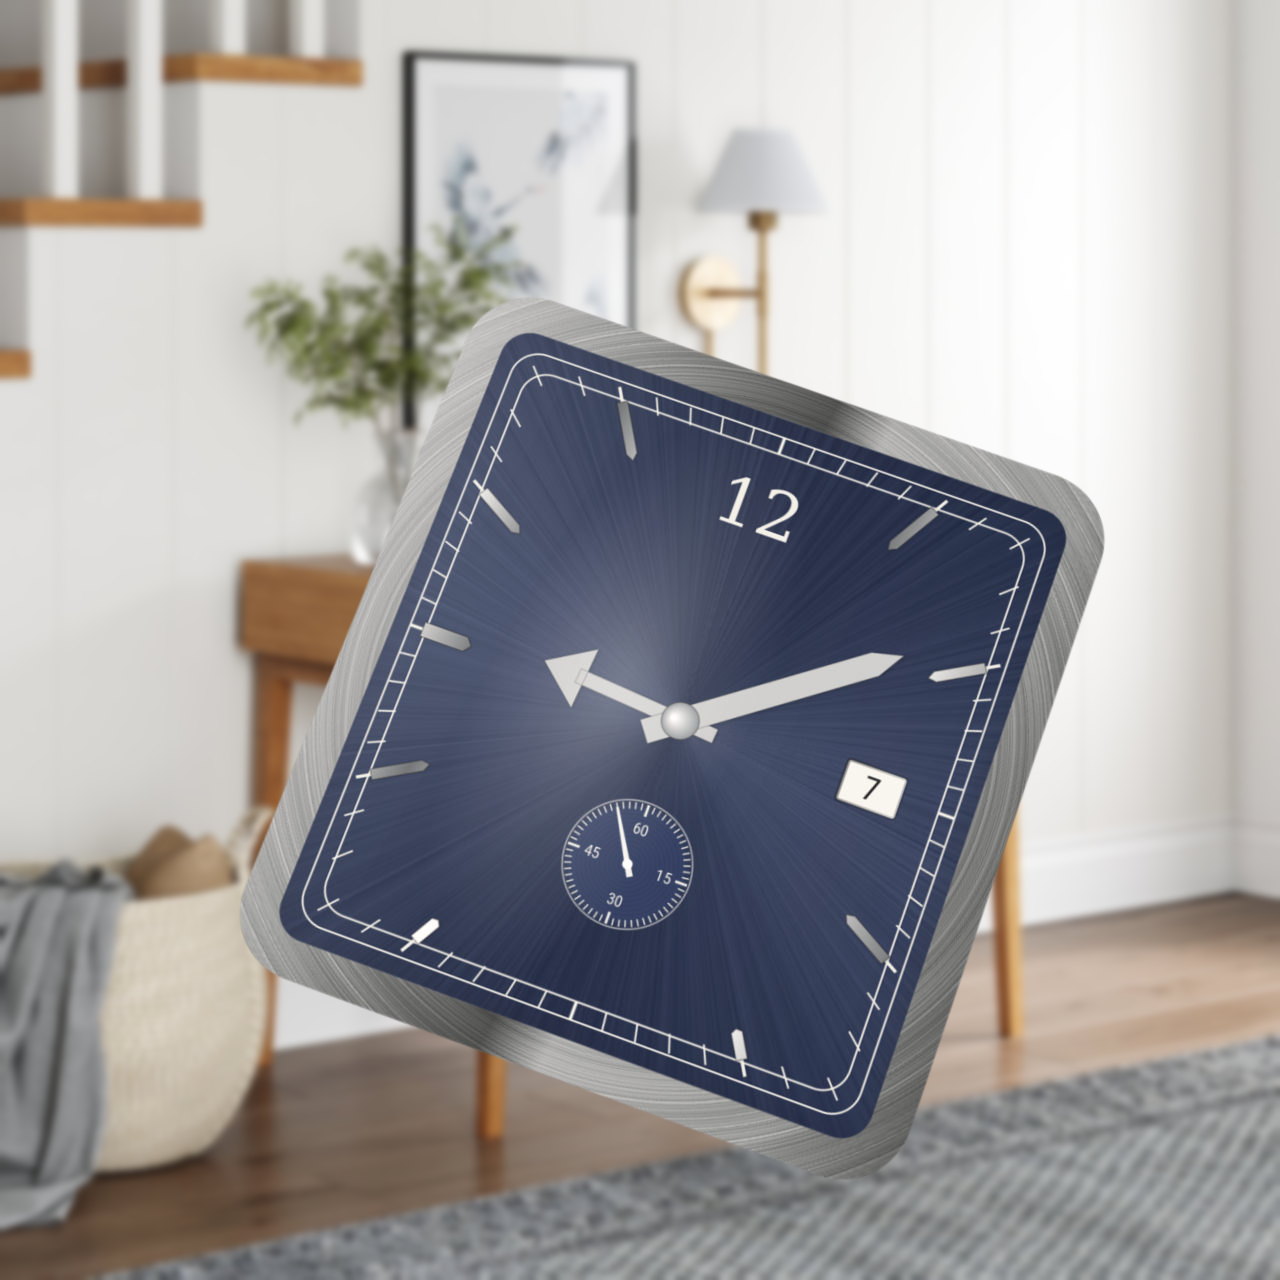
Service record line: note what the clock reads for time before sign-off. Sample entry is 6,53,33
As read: 9,08,55
